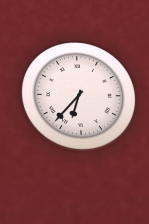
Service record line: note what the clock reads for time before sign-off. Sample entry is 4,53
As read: 6,37
